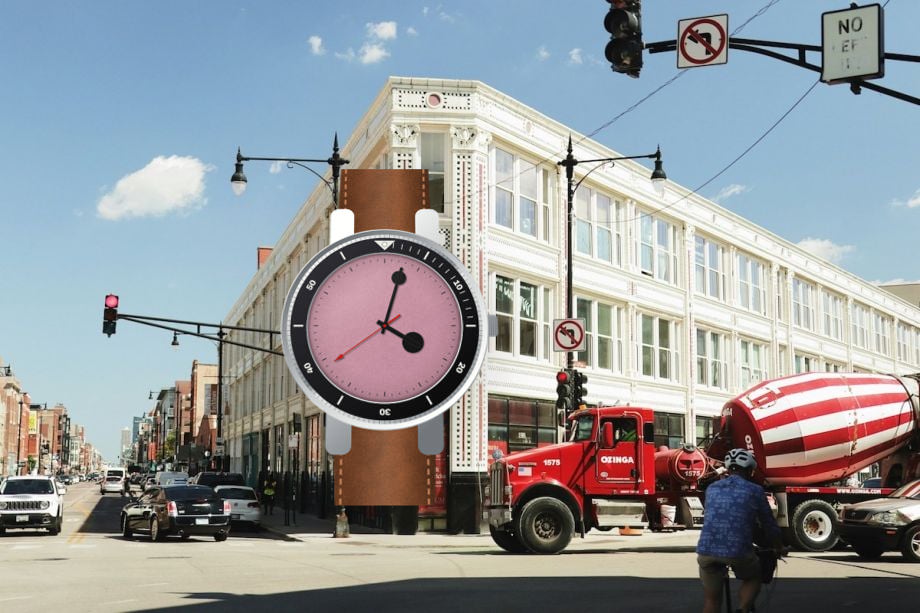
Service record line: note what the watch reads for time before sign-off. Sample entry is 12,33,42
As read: 4,02,39
